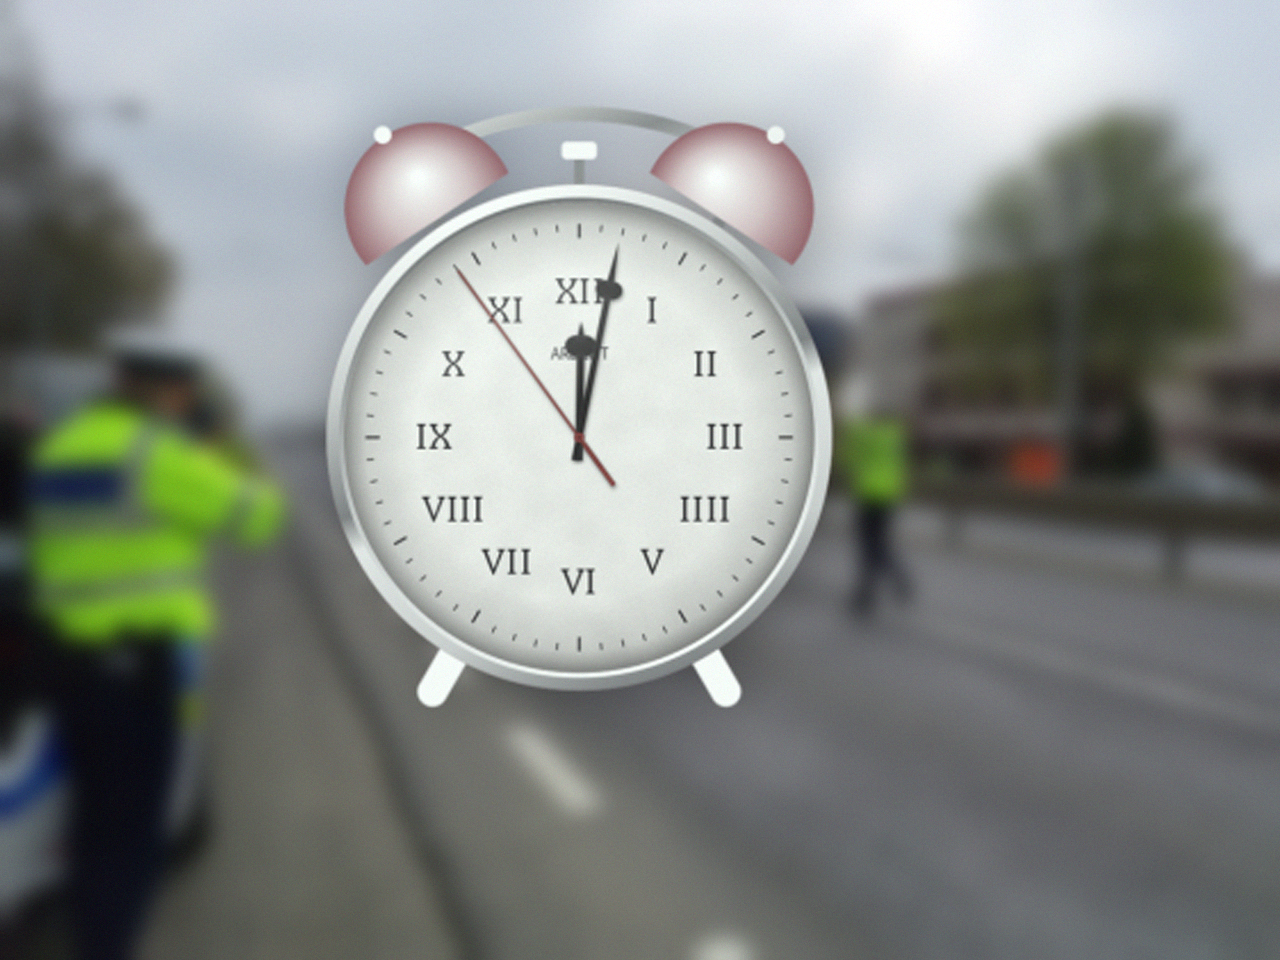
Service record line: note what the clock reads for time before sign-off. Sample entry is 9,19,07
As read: 12,01,54
